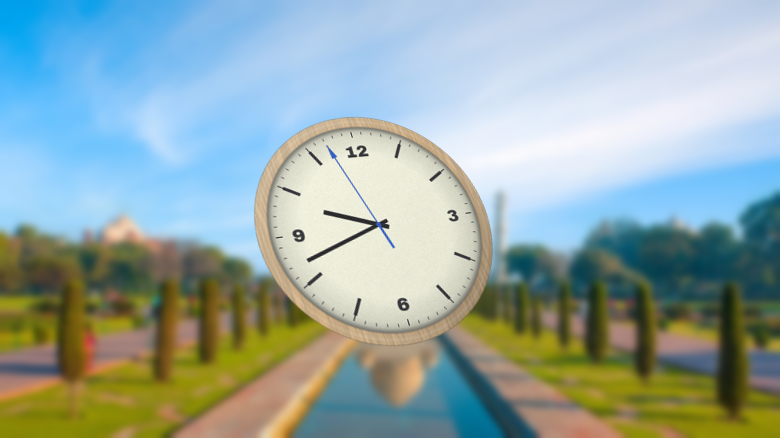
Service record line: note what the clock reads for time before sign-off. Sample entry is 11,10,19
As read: 9,41,57
